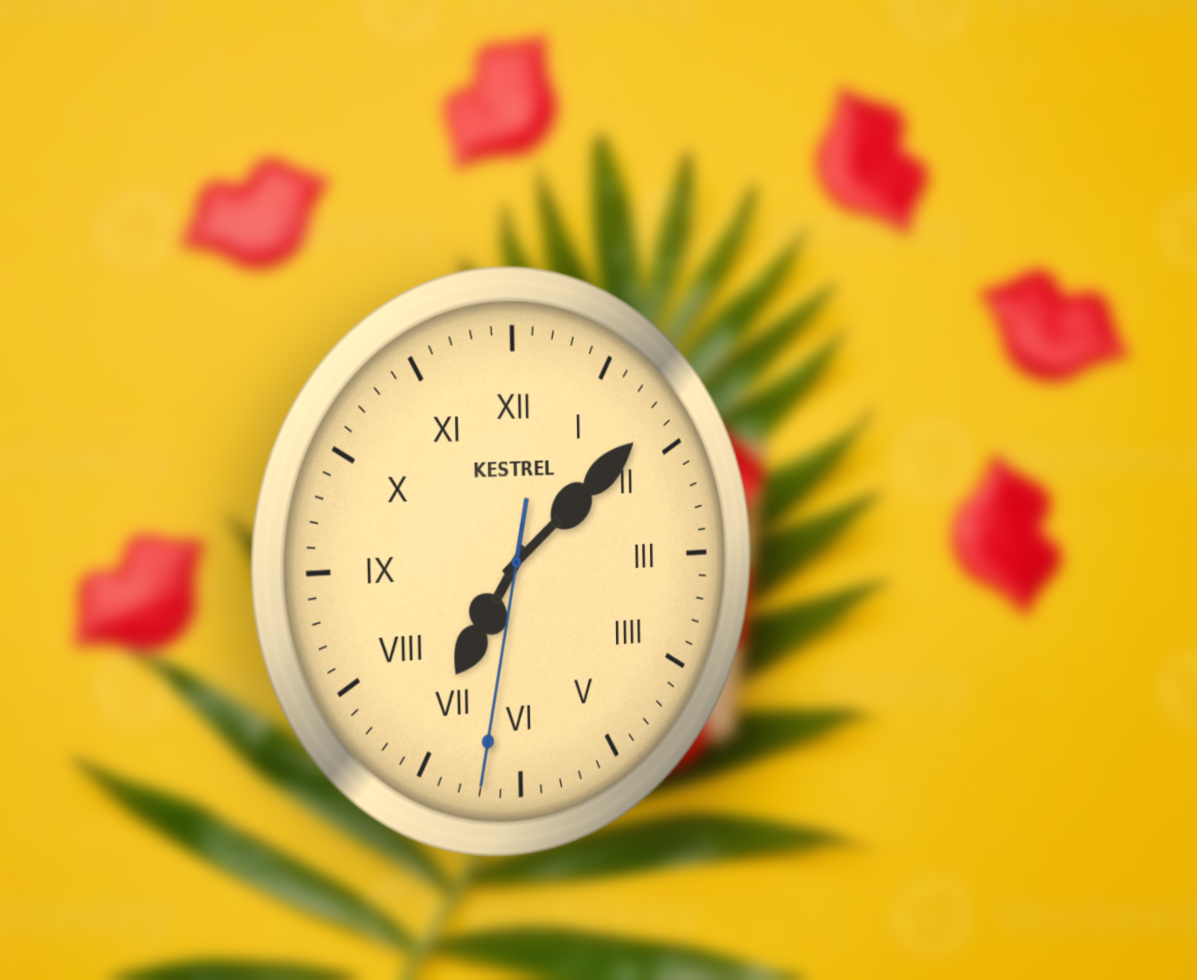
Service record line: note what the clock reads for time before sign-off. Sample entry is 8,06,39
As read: 7,08,32
